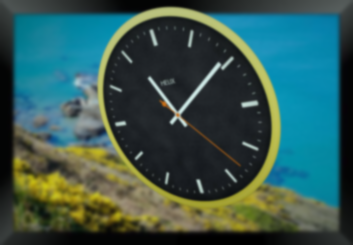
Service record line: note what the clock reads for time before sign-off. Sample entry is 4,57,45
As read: 11,09,23
